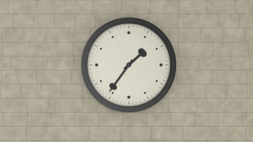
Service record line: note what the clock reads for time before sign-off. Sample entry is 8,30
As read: 1,36
